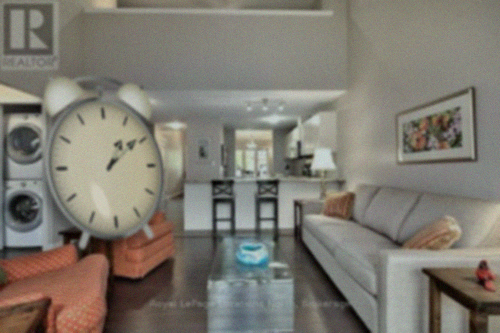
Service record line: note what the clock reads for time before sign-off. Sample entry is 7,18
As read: 1,09
